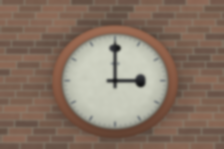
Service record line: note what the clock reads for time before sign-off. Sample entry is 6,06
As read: 3,00
